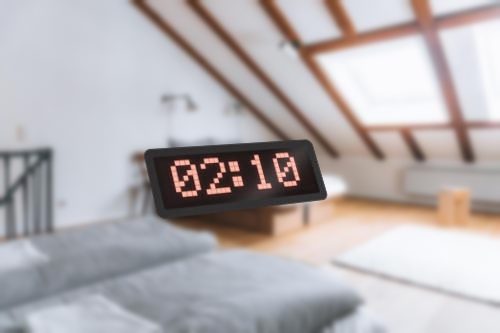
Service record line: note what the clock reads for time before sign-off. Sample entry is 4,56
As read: 2,10
